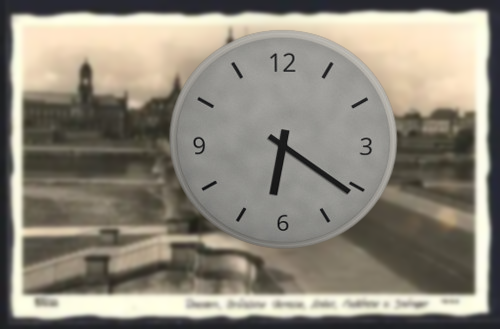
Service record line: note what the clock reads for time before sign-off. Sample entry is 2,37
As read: 6,21
